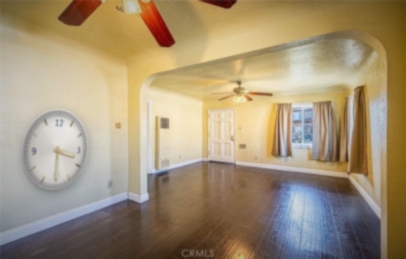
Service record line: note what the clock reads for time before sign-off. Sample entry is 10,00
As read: 3,30
